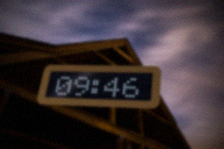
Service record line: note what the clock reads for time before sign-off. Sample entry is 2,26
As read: 9,46
